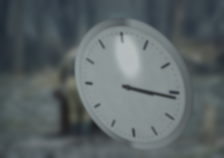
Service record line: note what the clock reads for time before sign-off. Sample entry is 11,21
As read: 3,16
